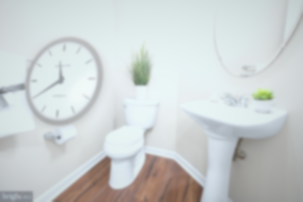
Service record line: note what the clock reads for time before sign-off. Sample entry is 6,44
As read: 11,40
